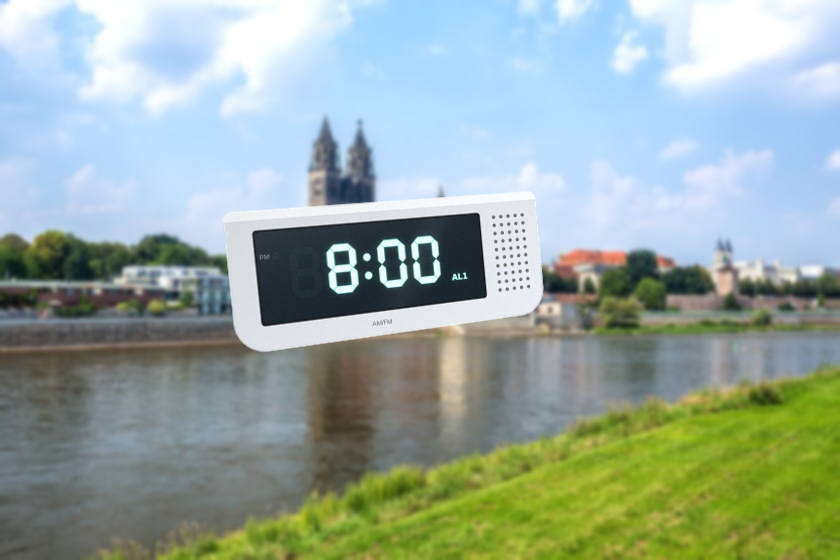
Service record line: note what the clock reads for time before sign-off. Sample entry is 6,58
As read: 8,00
